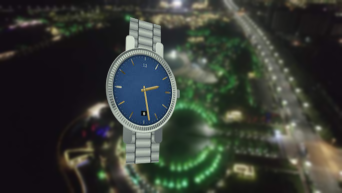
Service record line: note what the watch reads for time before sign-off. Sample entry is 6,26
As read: 2,28
